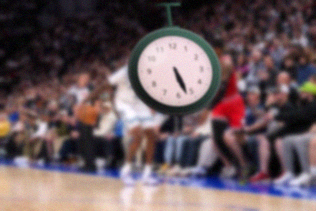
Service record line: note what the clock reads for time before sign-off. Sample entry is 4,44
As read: 5,27
